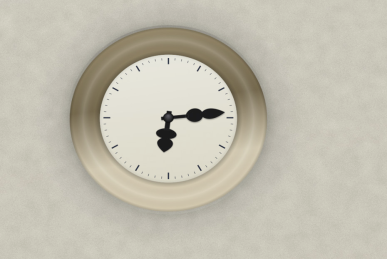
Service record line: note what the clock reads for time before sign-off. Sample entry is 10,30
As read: 6,14
